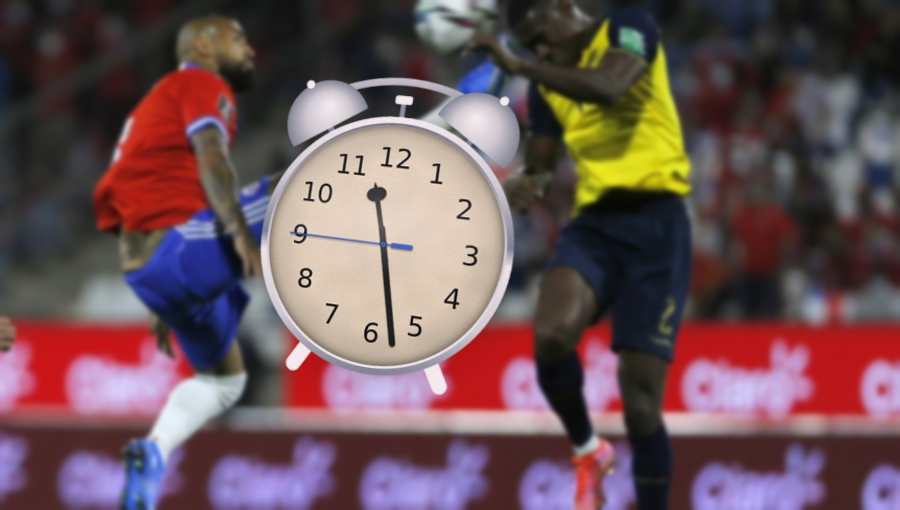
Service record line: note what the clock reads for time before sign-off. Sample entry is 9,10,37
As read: 11,27,45
